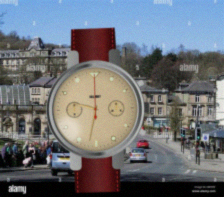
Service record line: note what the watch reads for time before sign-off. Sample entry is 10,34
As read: 9,32
